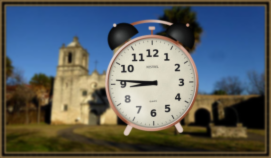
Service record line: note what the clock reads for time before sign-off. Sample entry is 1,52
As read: 8,46
